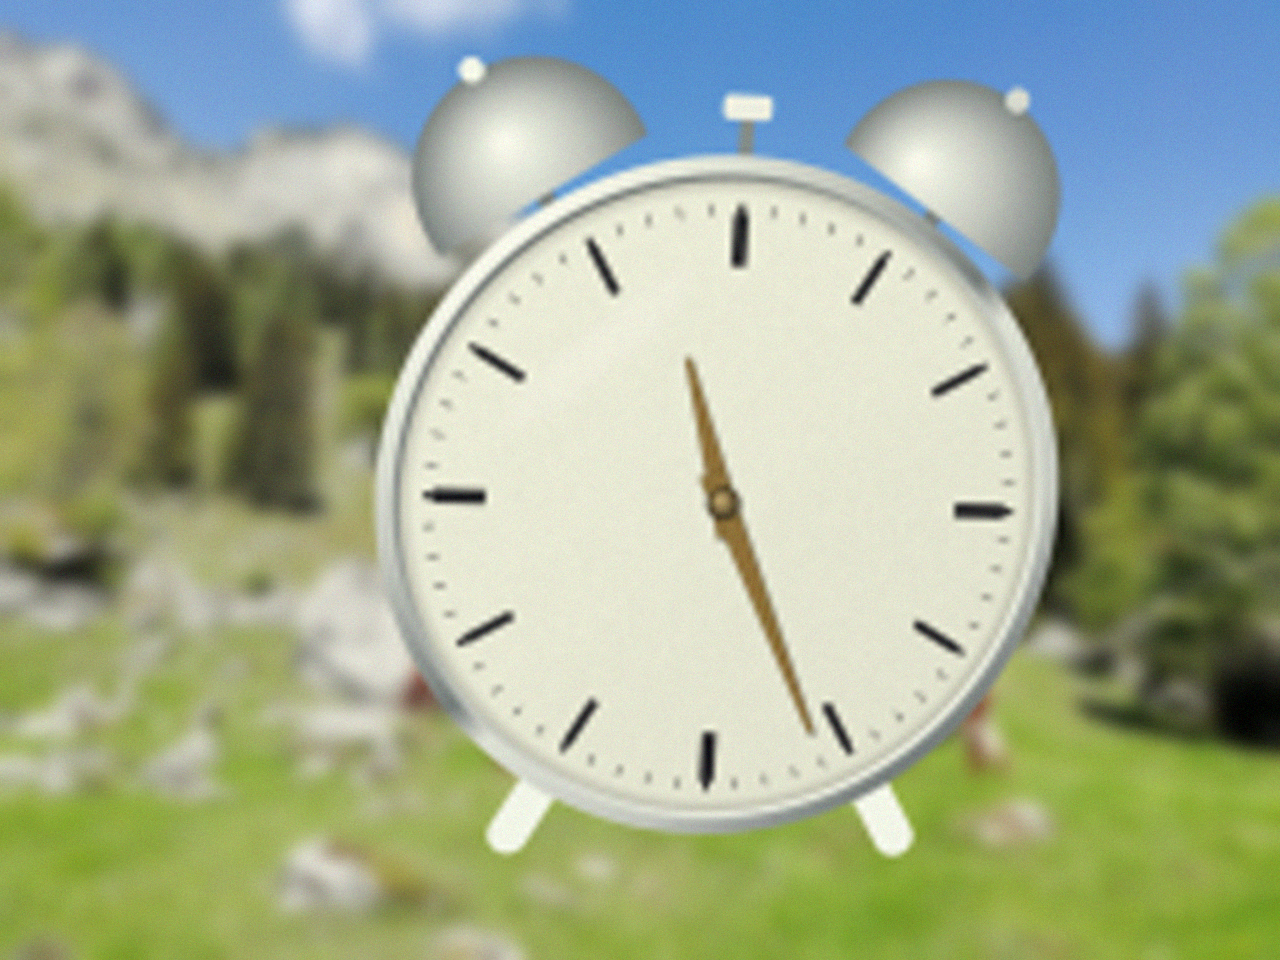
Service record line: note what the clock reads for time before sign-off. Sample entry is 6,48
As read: 11,26
